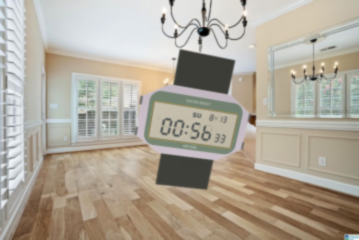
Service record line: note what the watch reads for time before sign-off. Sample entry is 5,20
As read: 0,56
